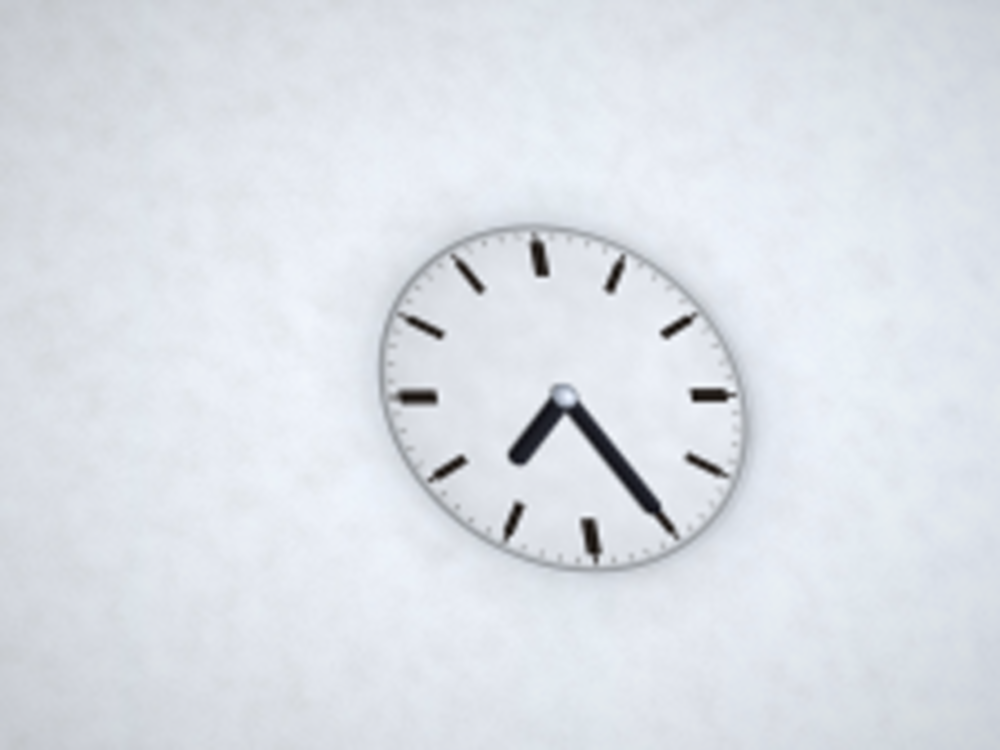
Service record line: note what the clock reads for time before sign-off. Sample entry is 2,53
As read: 7,25
